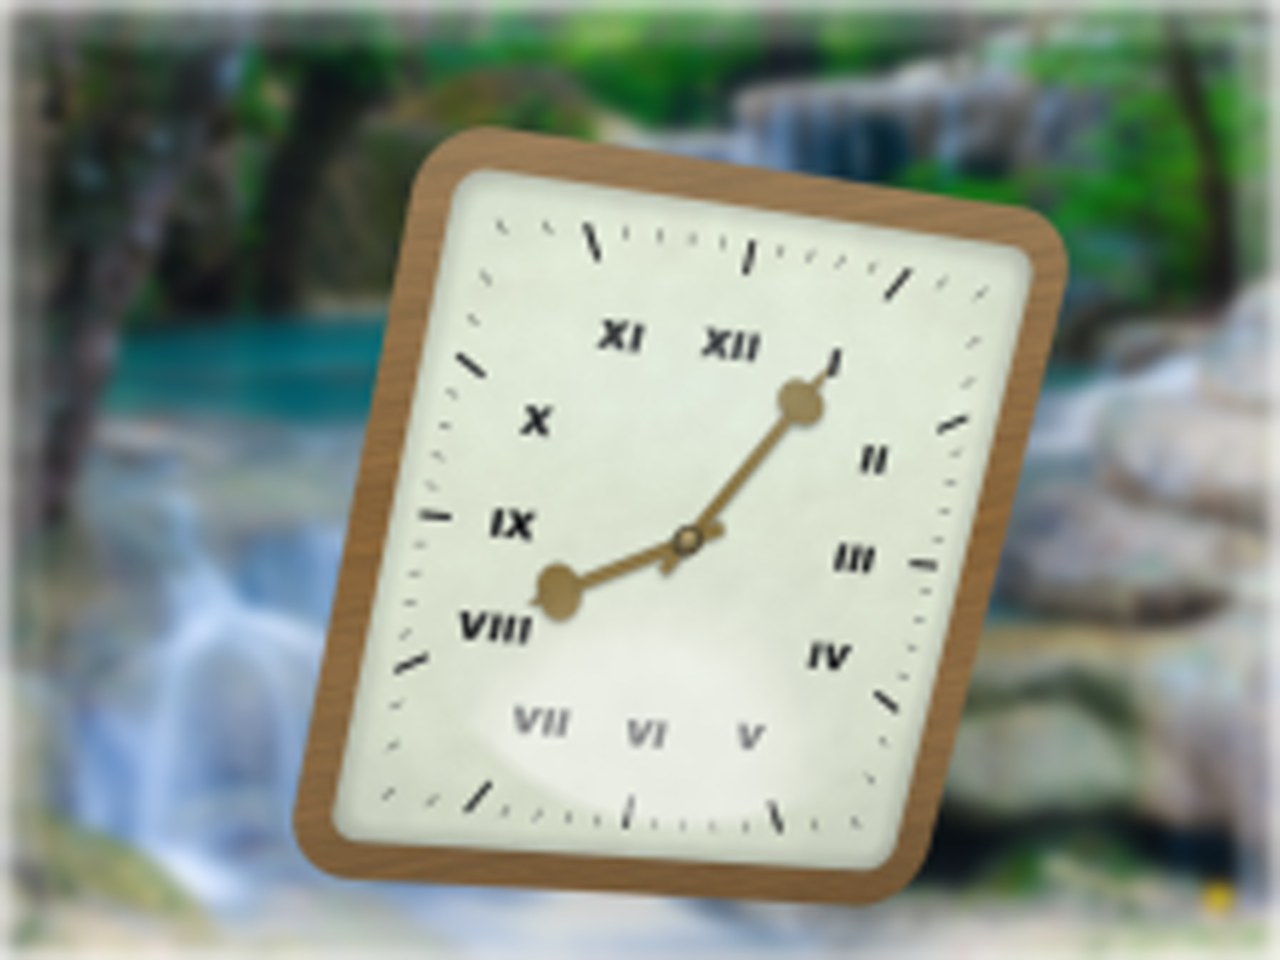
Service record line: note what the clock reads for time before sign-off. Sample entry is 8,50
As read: 8,05
